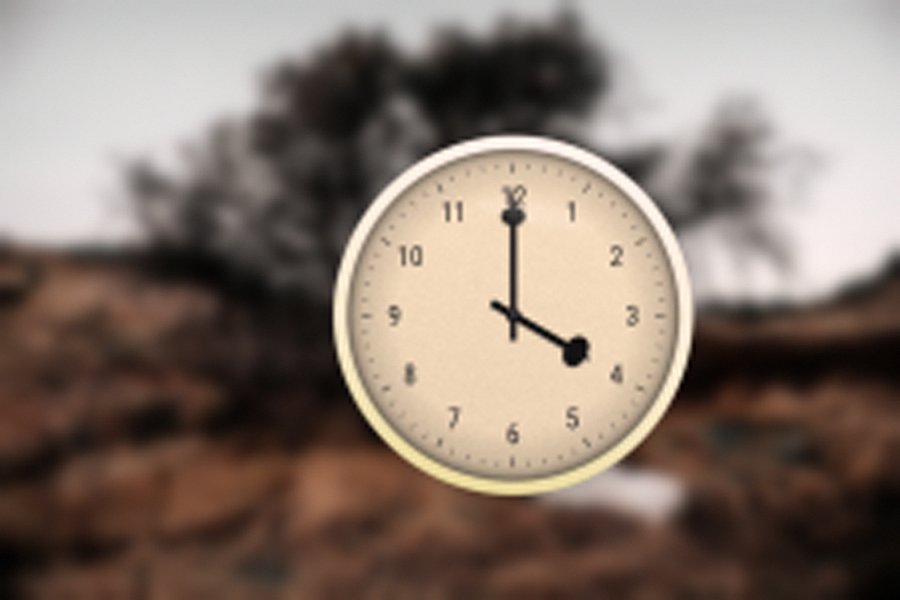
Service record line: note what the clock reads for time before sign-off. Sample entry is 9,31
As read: 4,00
